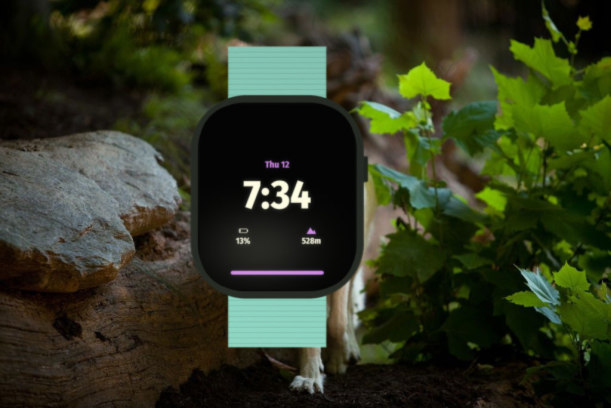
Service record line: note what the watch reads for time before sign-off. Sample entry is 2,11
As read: 7,34
